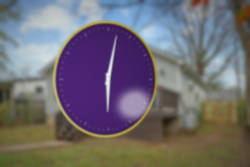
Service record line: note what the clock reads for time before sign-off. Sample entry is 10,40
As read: 6,02
